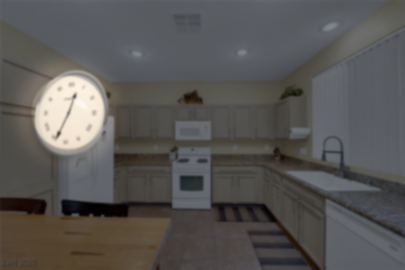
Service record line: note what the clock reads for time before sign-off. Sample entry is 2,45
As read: 12,34
